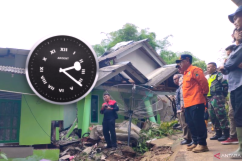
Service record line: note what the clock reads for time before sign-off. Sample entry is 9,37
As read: 2,21
